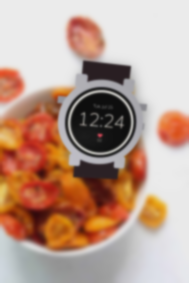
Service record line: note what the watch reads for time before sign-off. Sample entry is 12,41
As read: 12,24
